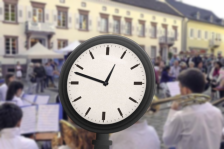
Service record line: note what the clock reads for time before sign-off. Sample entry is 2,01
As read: 12,48
